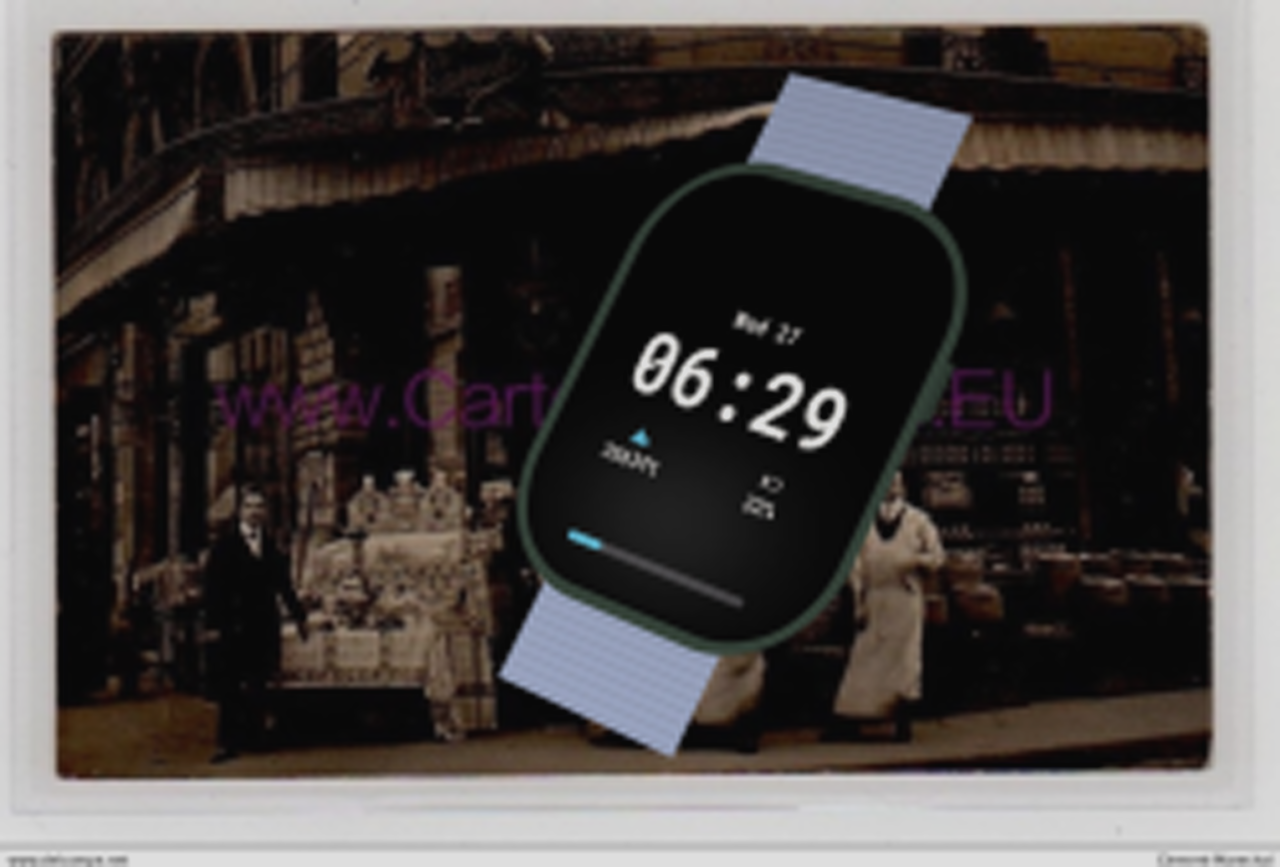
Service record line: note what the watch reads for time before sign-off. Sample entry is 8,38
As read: 6,29
